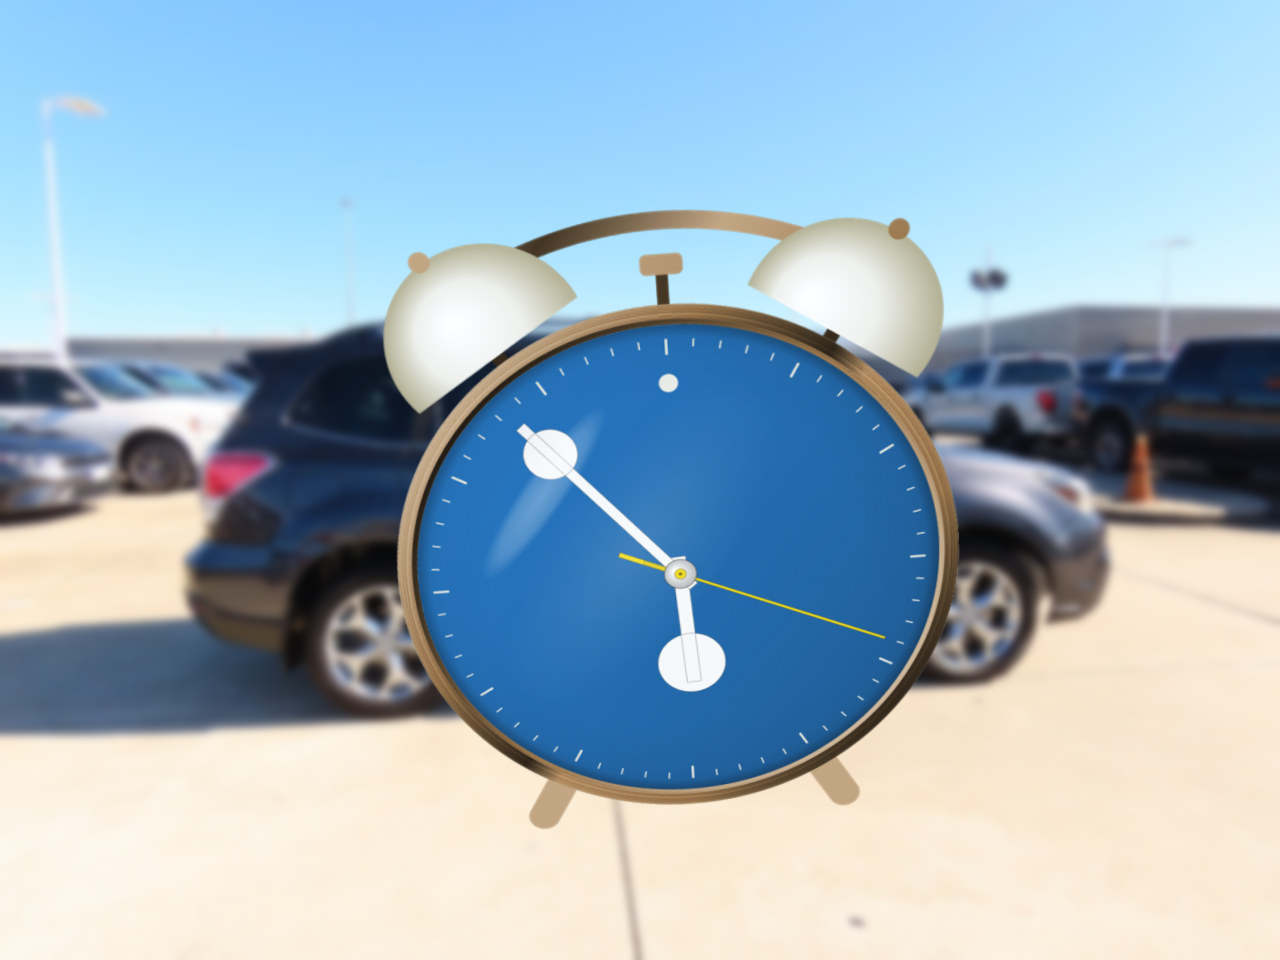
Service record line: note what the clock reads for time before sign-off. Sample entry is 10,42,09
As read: 5,53,19
